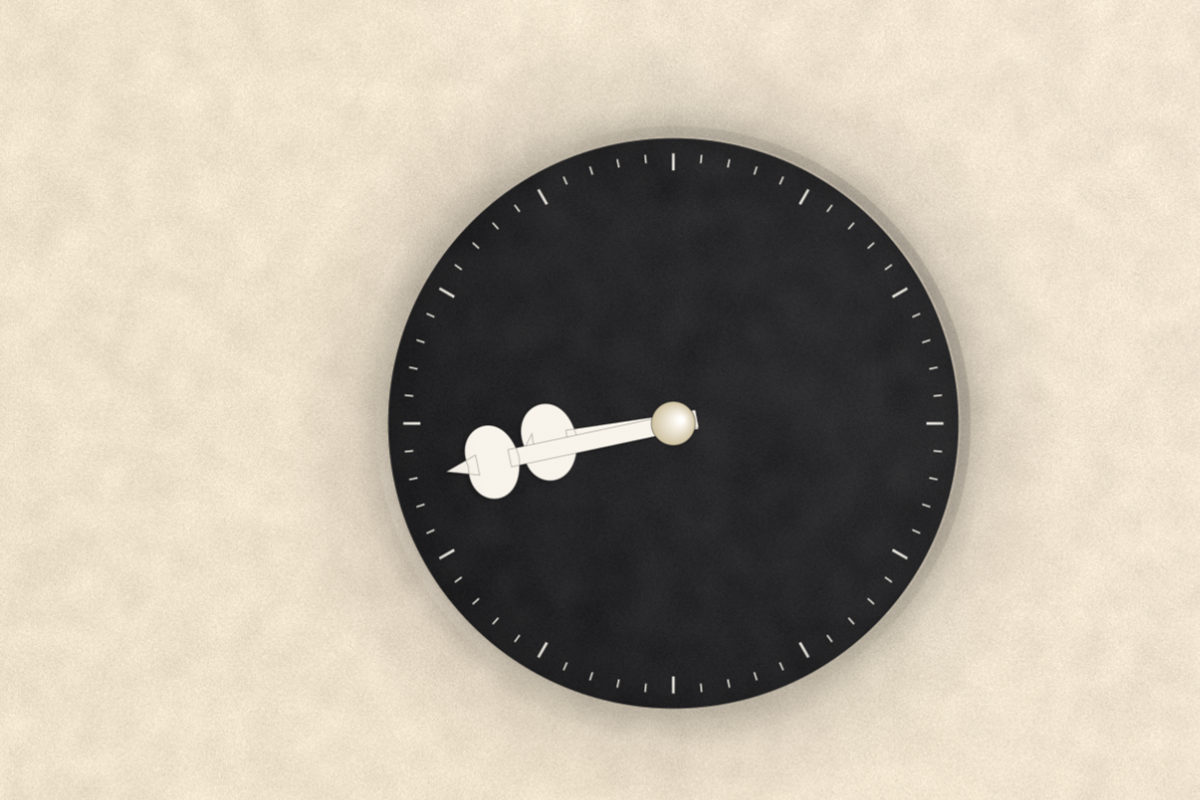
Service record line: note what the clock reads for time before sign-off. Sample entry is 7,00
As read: 8,43
